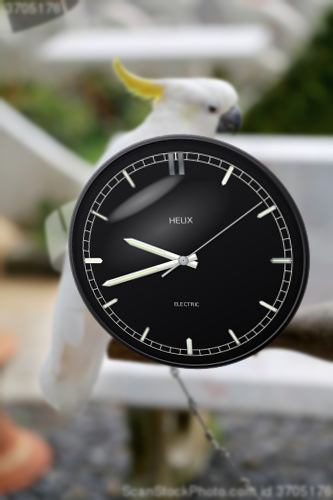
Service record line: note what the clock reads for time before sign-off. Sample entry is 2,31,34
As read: 9,42,09
